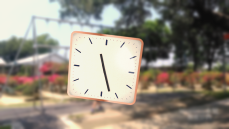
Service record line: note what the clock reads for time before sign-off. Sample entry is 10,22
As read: 11,27
